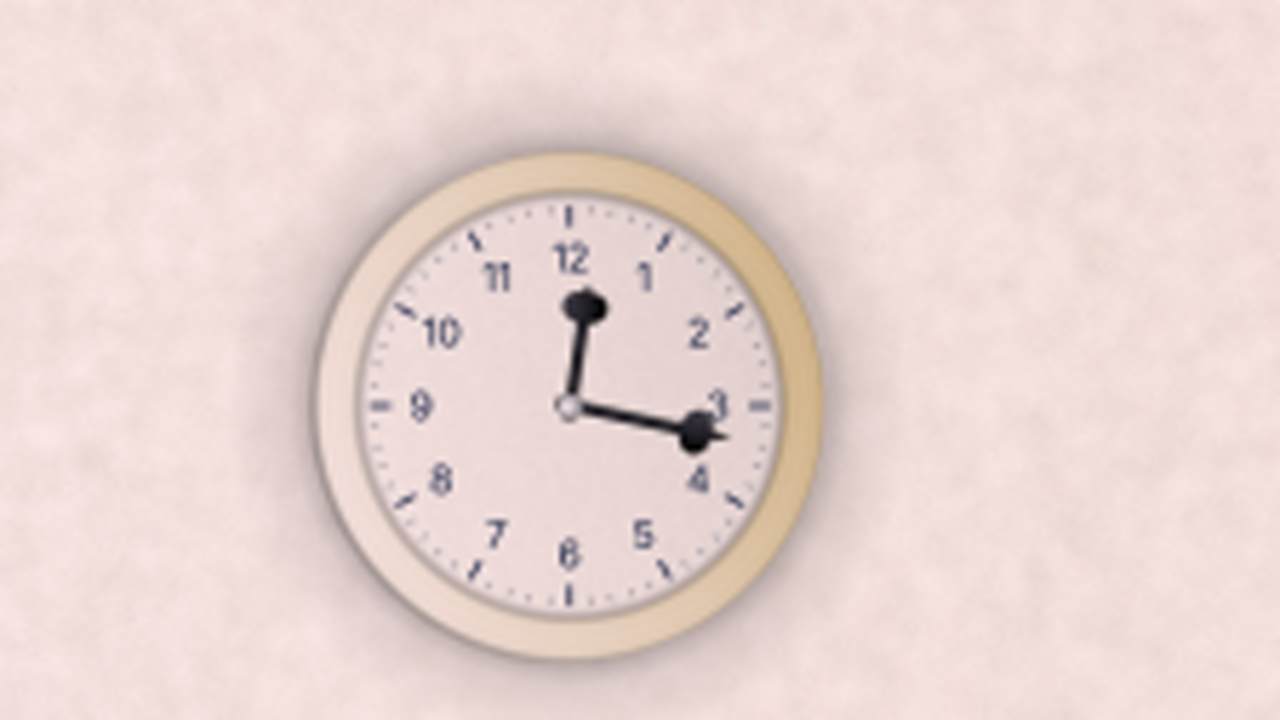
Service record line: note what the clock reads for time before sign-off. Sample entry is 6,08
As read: 12,17
